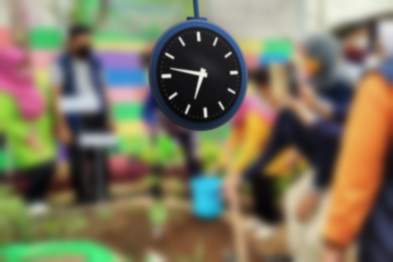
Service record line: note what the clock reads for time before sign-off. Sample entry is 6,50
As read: 6,47
